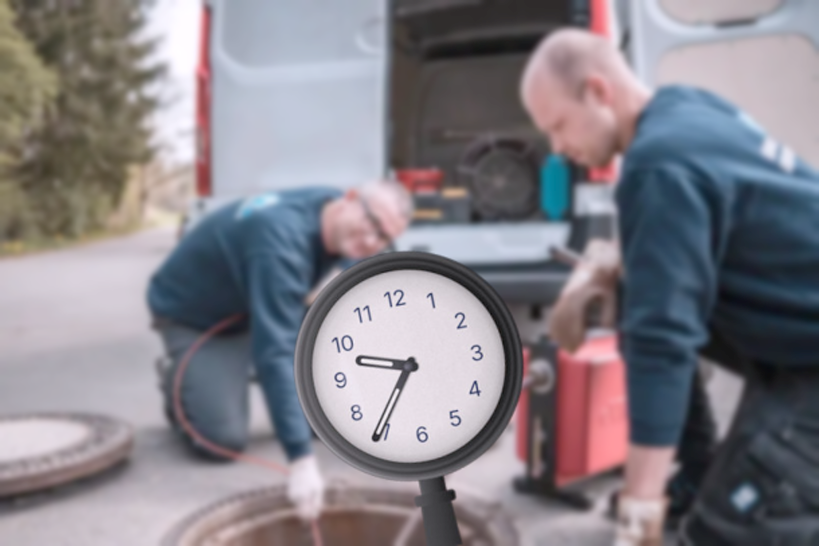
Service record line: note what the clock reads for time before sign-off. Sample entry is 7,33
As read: 9,36
